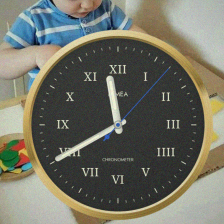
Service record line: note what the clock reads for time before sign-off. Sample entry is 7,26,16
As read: 11,40,07
